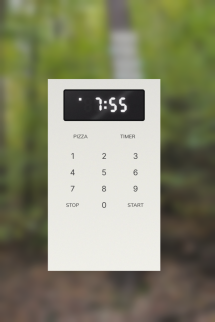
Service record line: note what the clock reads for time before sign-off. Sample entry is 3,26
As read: 7,55
